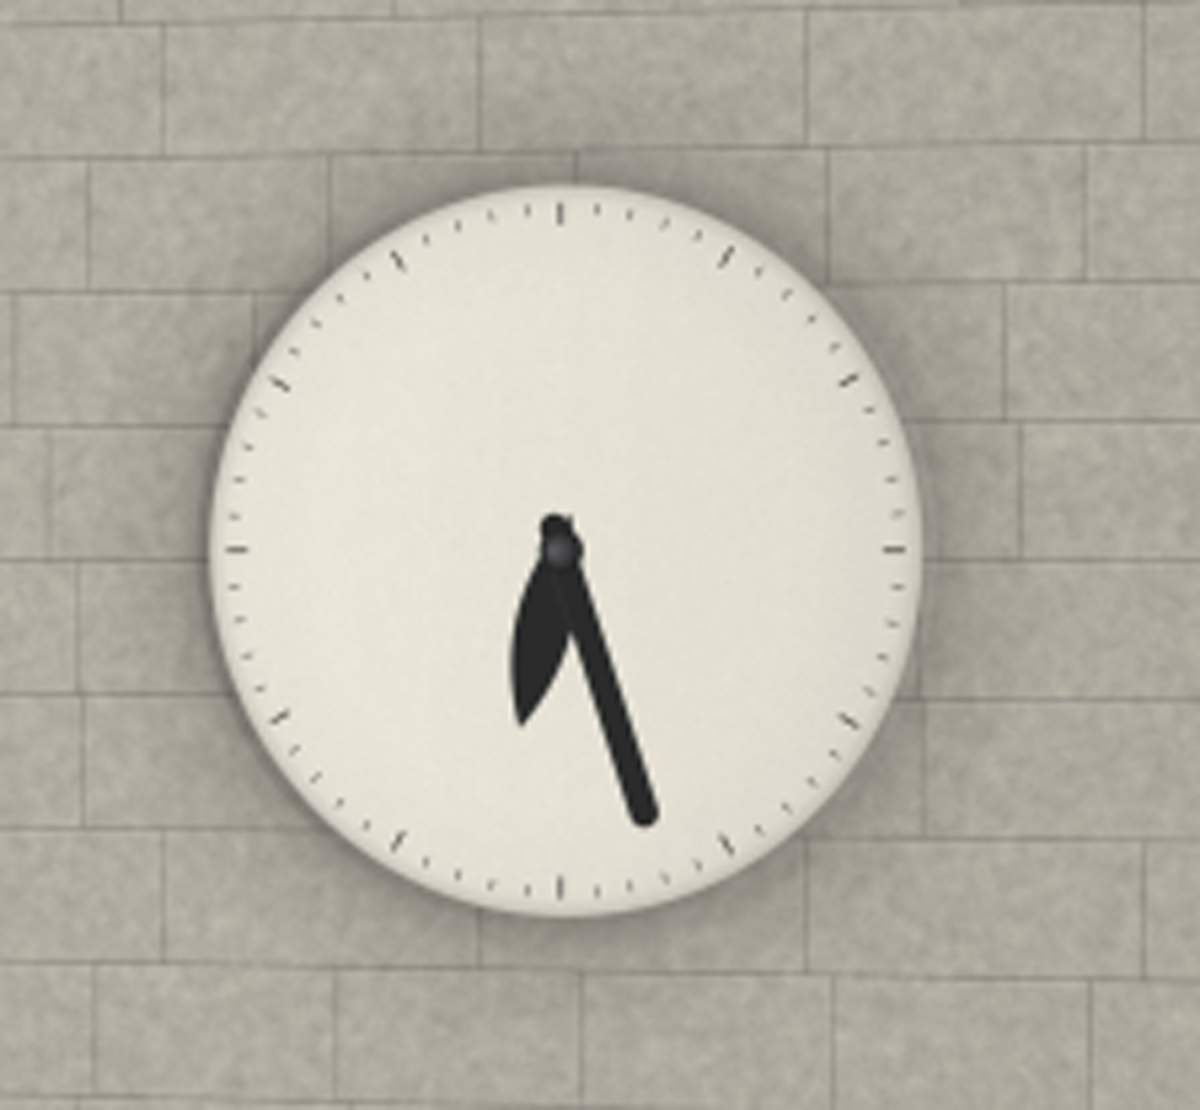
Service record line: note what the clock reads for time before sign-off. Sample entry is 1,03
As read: 6,27
